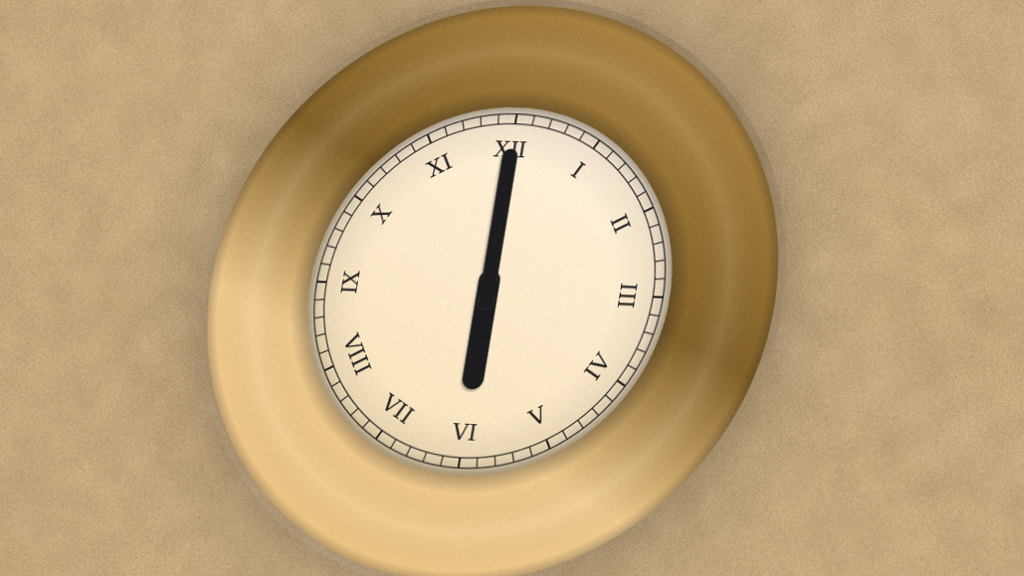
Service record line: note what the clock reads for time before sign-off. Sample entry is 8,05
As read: 6,00
